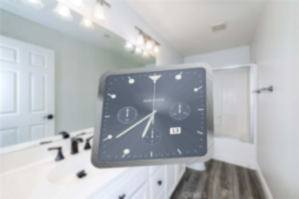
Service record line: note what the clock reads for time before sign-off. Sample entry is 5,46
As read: 6,39
